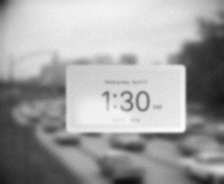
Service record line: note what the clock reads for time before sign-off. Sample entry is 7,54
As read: 1,30
